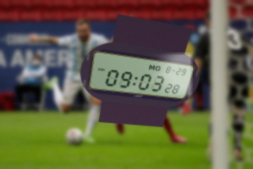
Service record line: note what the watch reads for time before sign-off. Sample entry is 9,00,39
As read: 9,03,28
